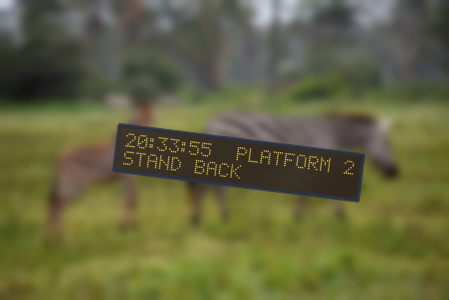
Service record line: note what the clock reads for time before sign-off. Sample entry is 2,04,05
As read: 20,33,55
